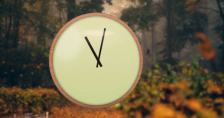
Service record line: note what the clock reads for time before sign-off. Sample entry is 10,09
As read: 11,02
